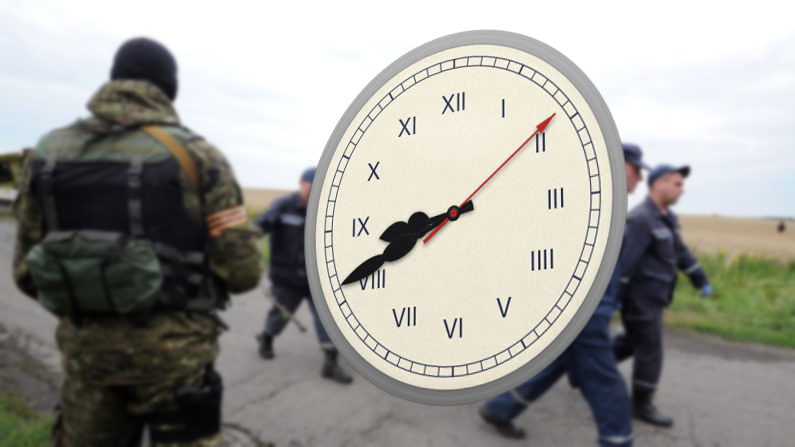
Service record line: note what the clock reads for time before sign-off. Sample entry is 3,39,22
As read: 8,41,09
